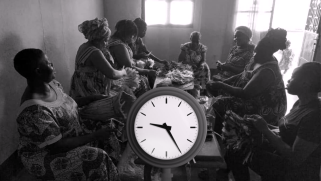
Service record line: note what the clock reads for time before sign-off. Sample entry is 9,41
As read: 9,25
